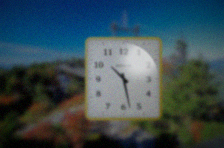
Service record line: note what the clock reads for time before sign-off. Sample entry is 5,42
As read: 10,28
